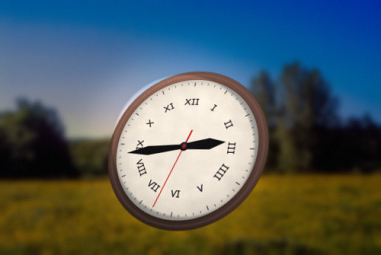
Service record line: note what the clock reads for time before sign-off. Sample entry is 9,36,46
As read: 2,43,33
